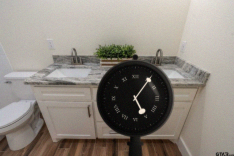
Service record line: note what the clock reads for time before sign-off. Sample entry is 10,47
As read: 5,06
